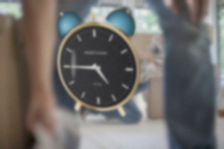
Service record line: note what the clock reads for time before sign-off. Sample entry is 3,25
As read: 4,45
